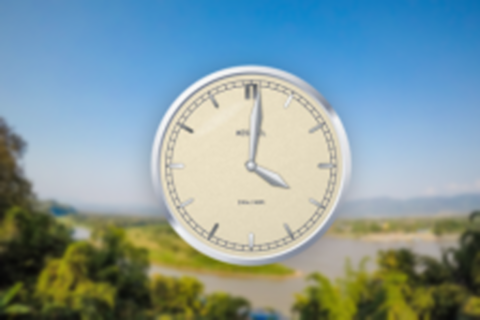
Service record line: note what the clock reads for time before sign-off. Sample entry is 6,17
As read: 4,01
